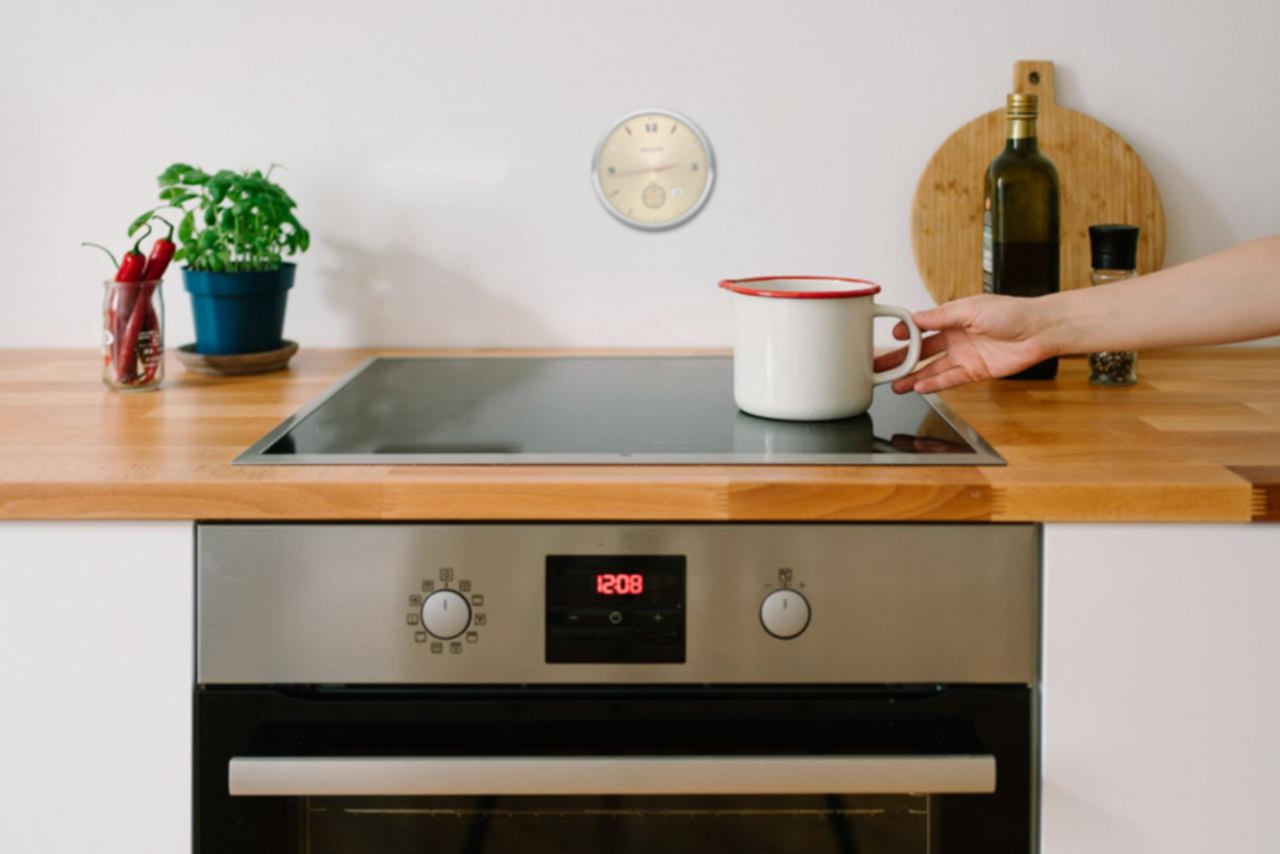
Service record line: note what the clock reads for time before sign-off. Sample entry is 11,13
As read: 2,44
